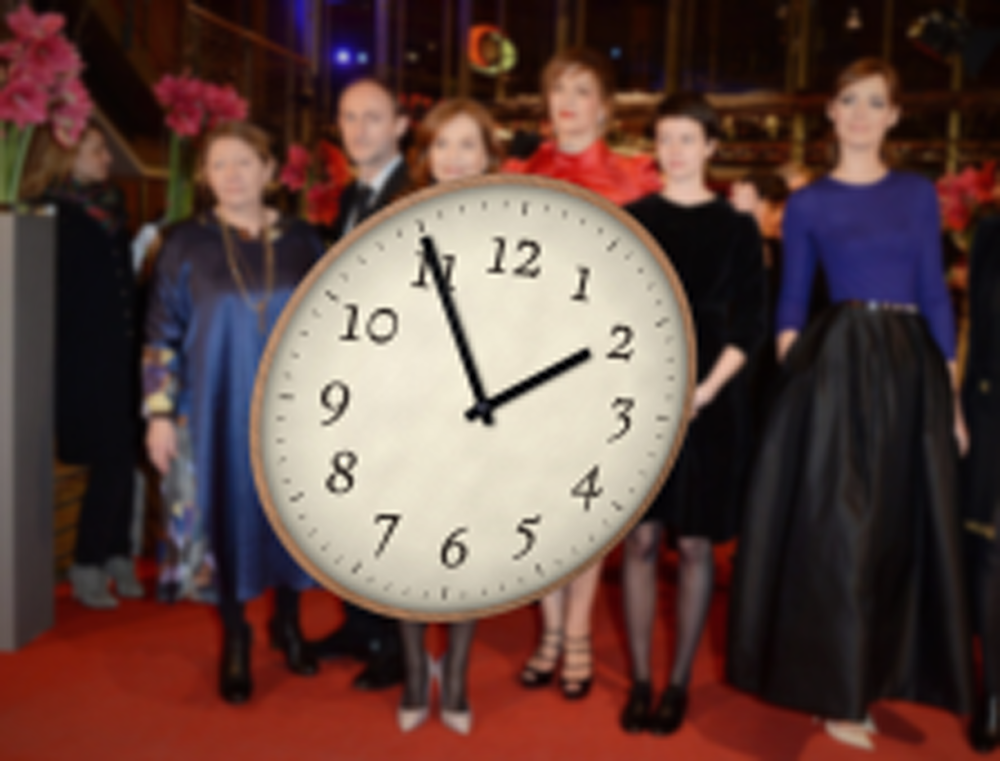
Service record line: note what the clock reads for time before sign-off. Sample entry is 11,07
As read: 1,55
